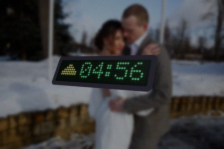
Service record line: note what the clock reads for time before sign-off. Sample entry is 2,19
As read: 4,56
